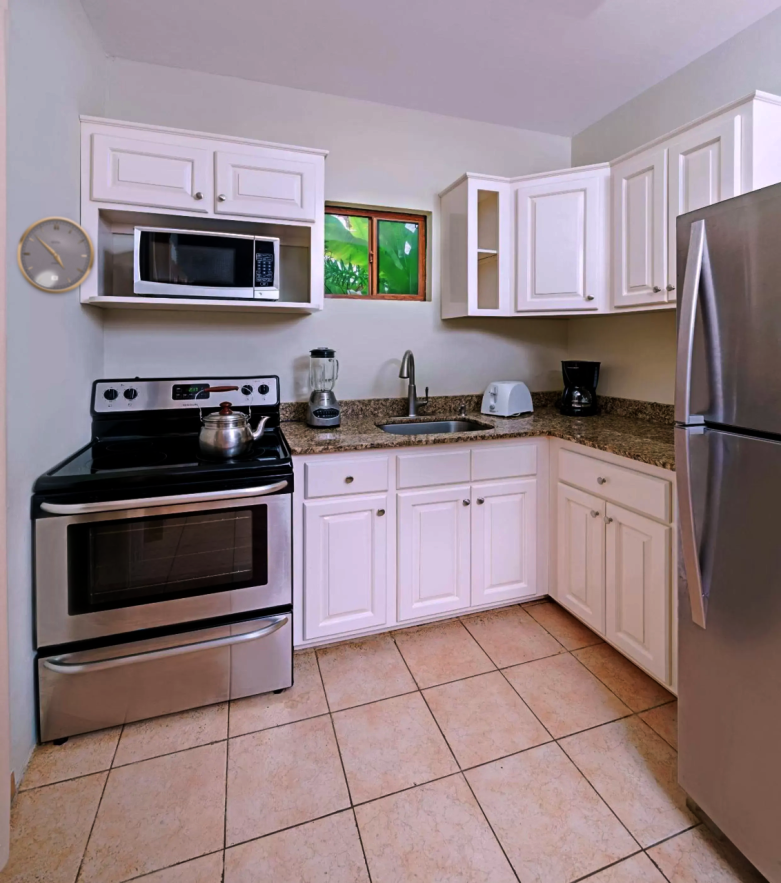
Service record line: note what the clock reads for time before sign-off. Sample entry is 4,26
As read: 4,52
